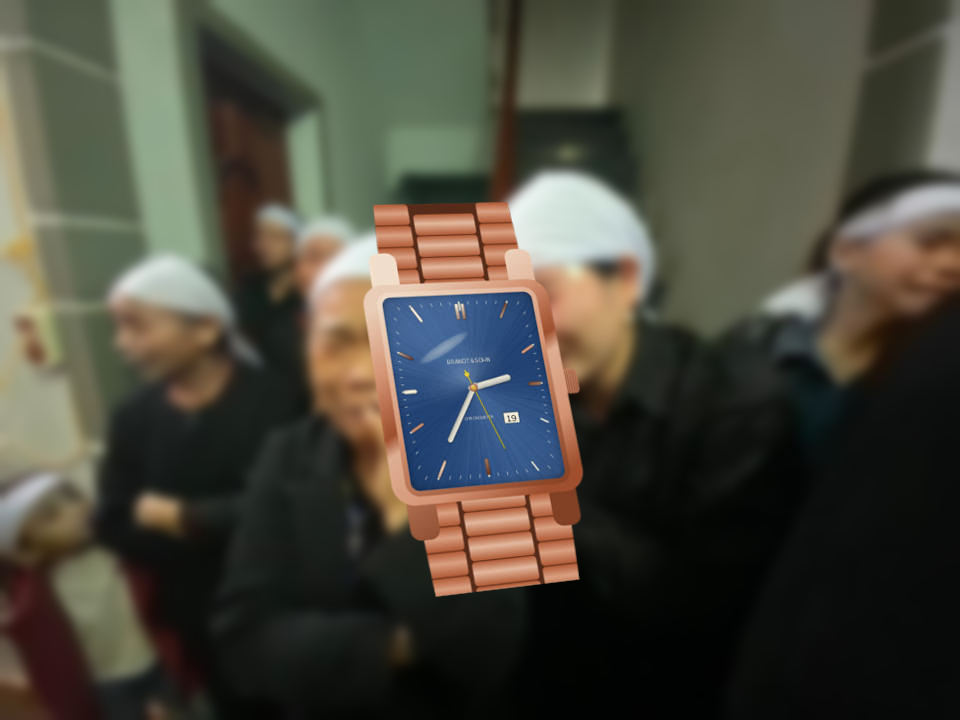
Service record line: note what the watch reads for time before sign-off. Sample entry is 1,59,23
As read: 2,35,27
